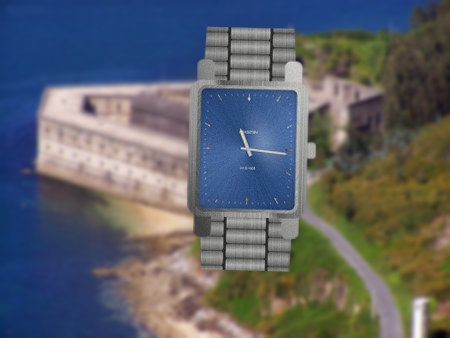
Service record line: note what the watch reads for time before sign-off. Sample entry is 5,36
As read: 11,16
